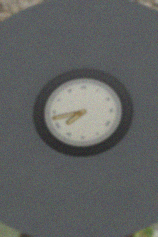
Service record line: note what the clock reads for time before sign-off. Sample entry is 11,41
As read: 7,43
